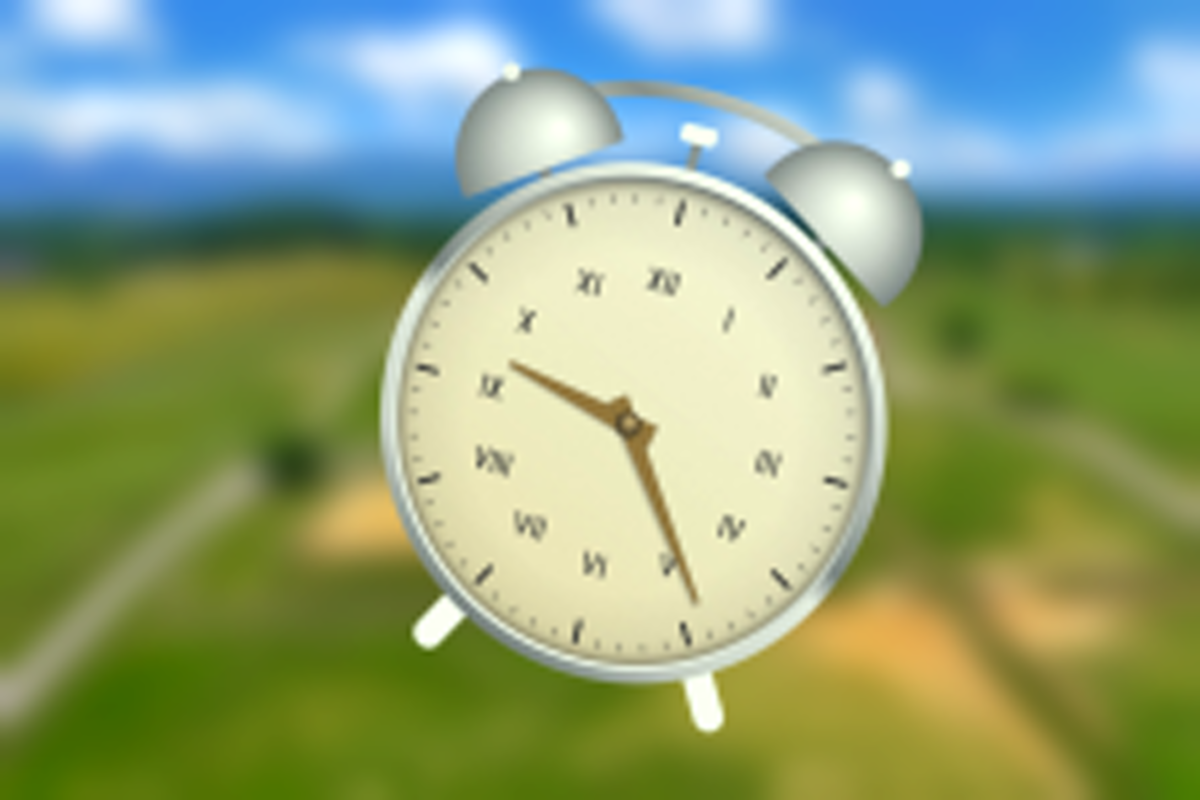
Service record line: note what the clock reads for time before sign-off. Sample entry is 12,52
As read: 9,24
